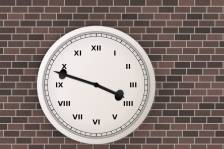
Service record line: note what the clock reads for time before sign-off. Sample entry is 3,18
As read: 3,48
